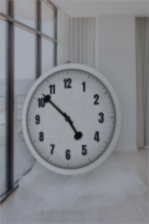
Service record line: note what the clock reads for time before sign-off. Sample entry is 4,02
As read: 4,52
